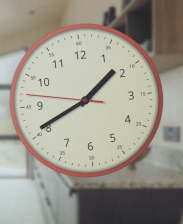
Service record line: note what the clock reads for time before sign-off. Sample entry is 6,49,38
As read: 1,40,47
